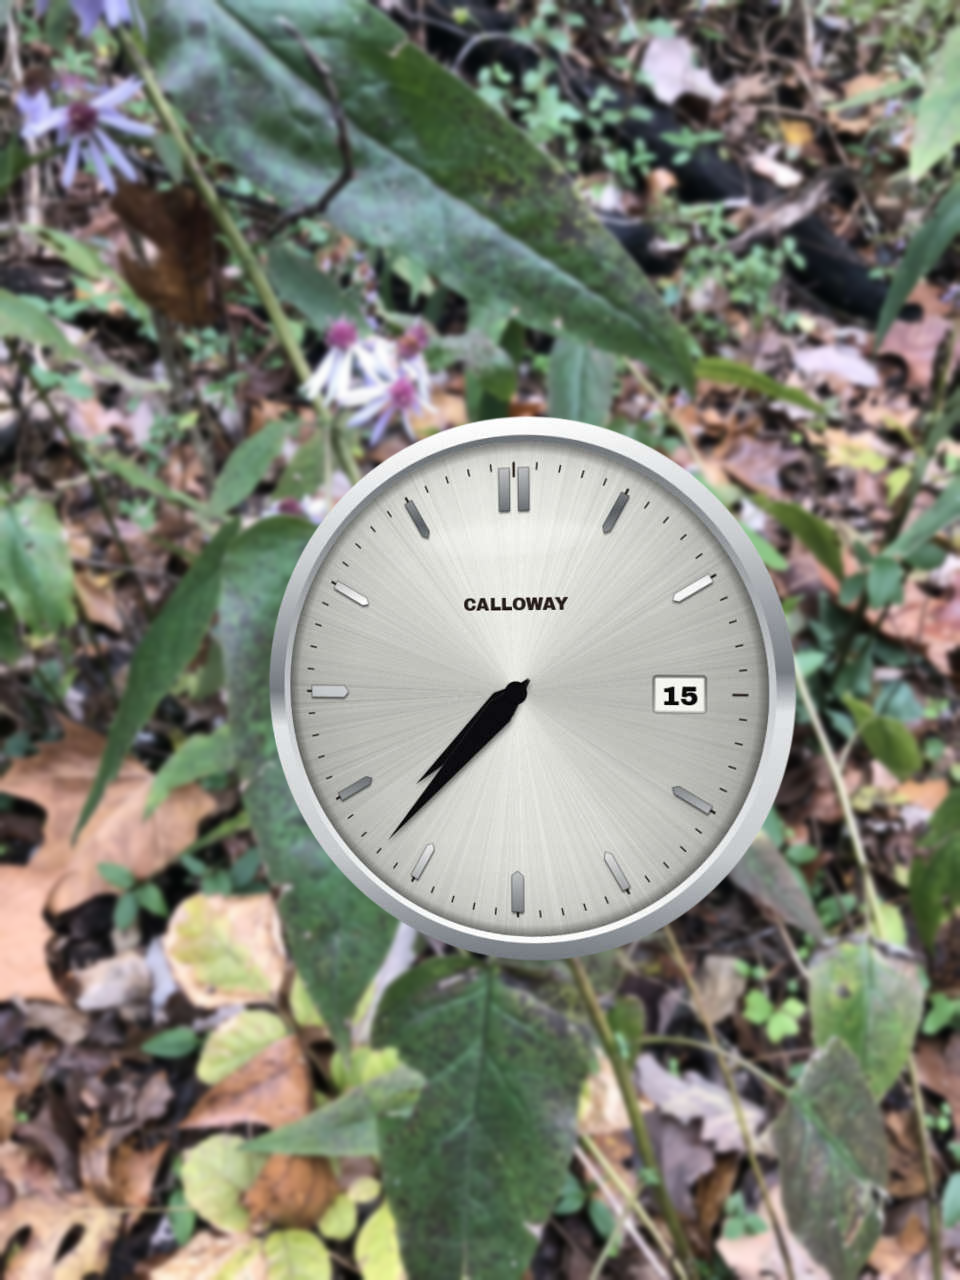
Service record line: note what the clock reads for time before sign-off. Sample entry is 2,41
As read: 7,37
